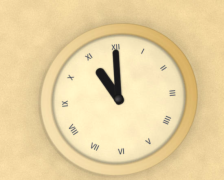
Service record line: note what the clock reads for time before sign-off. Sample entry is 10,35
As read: 11,00
